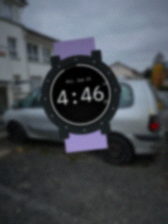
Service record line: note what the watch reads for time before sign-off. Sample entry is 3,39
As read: 4,46
